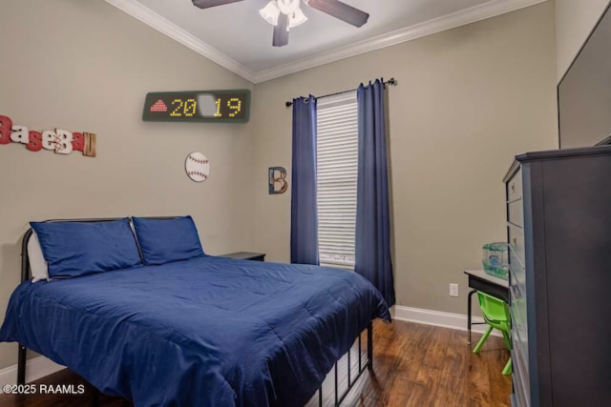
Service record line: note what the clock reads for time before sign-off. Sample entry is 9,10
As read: 20,19
